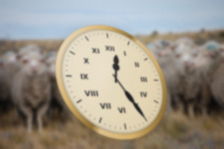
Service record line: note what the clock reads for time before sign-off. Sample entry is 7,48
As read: 12,25
